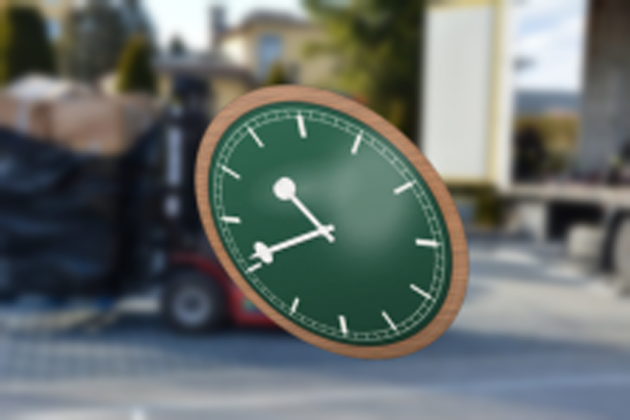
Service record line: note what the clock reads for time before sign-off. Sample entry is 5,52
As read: 10,41
